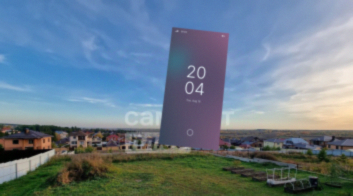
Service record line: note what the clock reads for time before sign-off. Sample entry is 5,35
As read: 20,04
